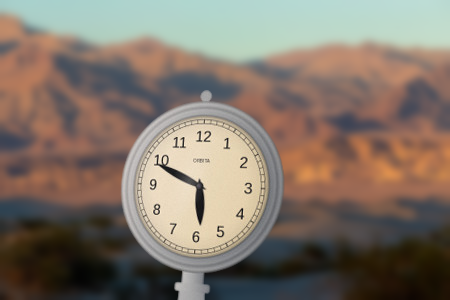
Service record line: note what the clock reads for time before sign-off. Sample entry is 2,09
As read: 5,49
